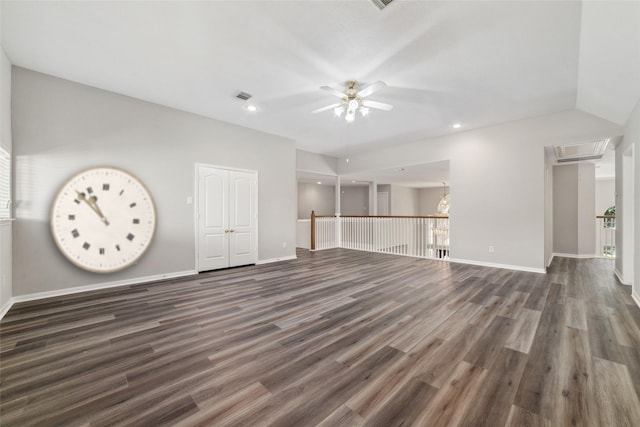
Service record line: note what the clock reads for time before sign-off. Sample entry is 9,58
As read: 10,52
